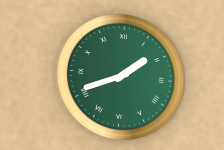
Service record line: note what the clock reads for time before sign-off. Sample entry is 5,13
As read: 1,41
